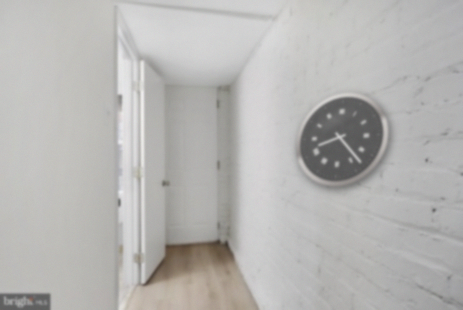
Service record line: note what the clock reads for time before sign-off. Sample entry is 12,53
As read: 8,23
